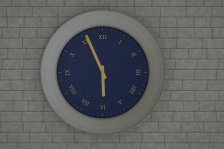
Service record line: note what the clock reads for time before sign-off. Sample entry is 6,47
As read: 5,56
